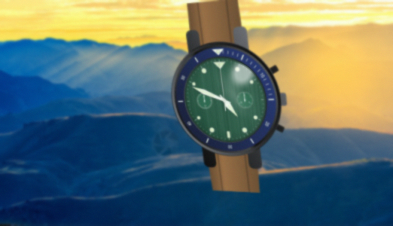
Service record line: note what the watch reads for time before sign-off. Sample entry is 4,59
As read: 4,49
